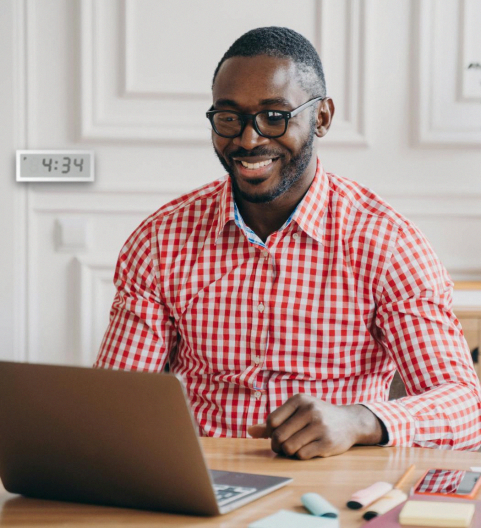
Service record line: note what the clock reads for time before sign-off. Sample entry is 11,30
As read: 4,34
